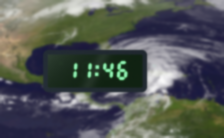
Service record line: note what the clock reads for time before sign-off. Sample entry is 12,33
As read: 11,46
